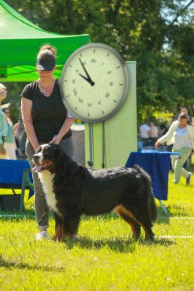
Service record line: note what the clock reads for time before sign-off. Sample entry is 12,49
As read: 9,54
